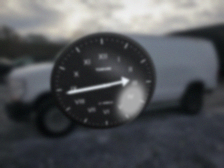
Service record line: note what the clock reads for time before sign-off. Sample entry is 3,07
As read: 2,44
